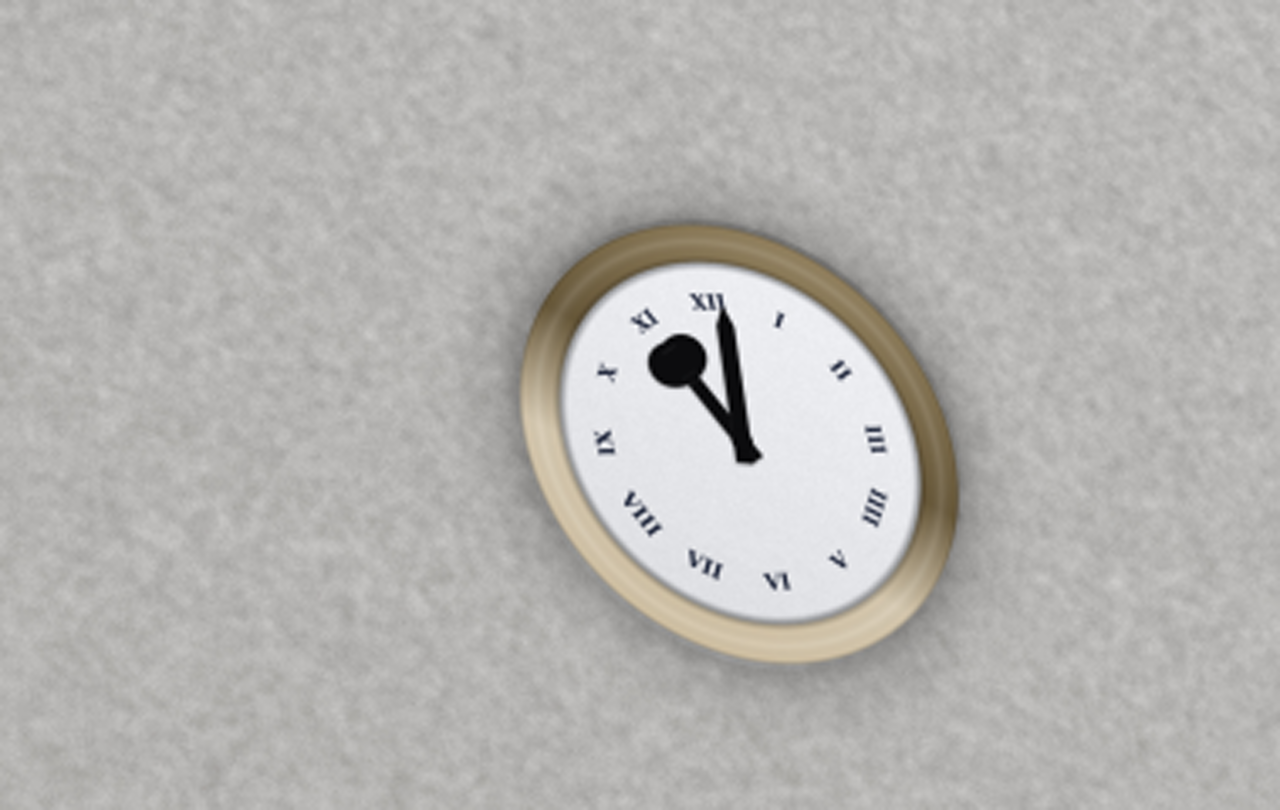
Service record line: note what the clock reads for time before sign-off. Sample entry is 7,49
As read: 11,01
